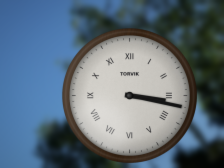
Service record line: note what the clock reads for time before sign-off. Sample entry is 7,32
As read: 3,17
